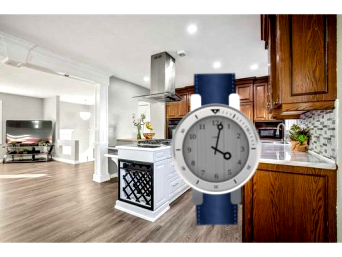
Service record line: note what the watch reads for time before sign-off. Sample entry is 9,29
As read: 4,02
